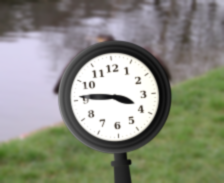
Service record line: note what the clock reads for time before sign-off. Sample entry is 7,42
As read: 3,46
